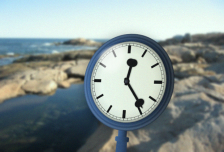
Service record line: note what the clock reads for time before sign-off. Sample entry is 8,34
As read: 12,24
